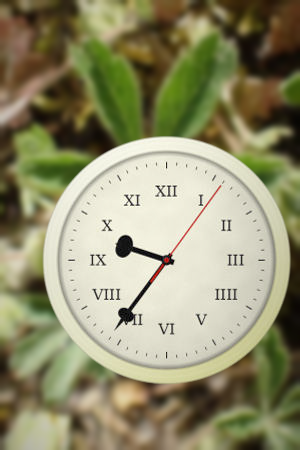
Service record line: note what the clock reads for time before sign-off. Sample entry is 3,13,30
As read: 9,36,06
